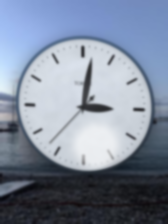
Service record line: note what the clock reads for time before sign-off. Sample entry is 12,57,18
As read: 3,01,37
